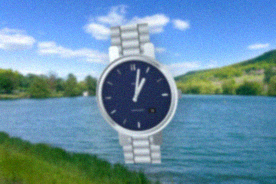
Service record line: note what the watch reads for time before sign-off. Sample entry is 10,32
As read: 1,02
